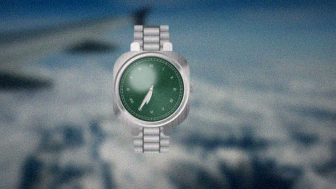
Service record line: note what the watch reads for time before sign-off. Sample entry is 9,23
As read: 6,35
